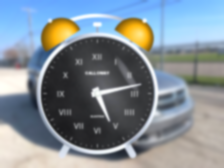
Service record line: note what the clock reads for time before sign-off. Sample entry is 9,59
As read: 5,13
